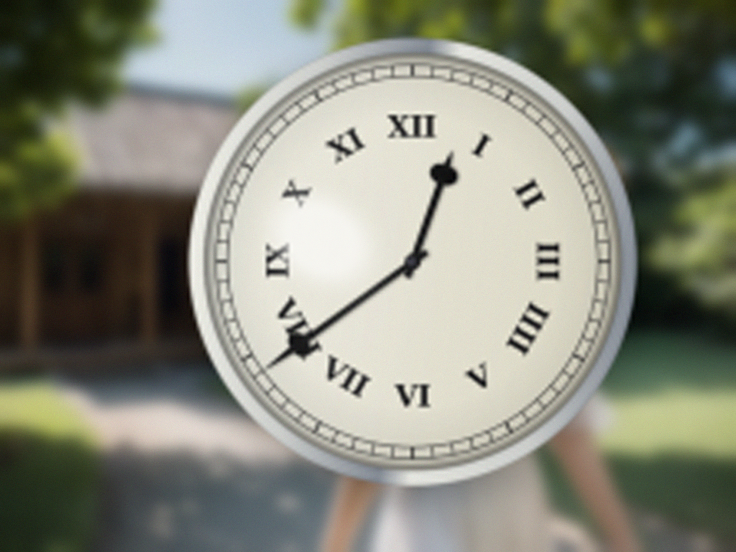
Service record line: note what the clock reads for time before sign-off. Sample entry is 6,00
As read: 12,39
